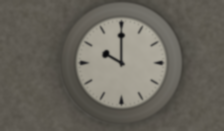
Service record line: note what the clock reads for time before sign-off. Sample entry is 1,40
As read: 10,00
